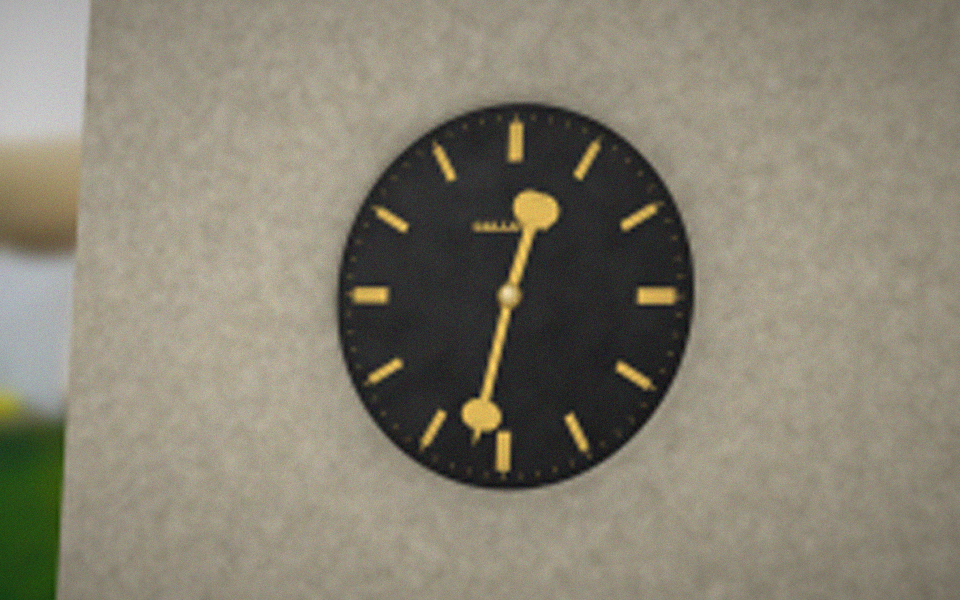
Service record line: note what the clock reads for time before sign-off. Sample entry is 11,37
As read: 12,32
